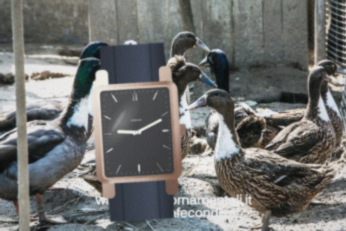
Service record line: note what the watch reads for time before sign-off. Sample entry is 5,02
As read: 9,11
